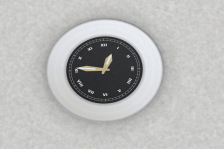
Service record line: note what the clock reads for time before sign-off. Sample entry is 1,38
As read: 12,46
